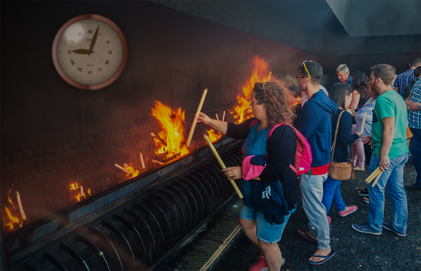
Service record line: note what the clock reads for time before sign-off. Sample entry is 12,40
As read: 9,03
